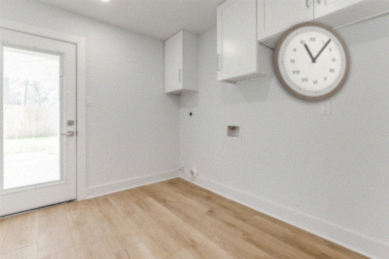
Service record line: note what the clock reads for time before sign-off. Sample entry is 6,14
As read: 11,07
